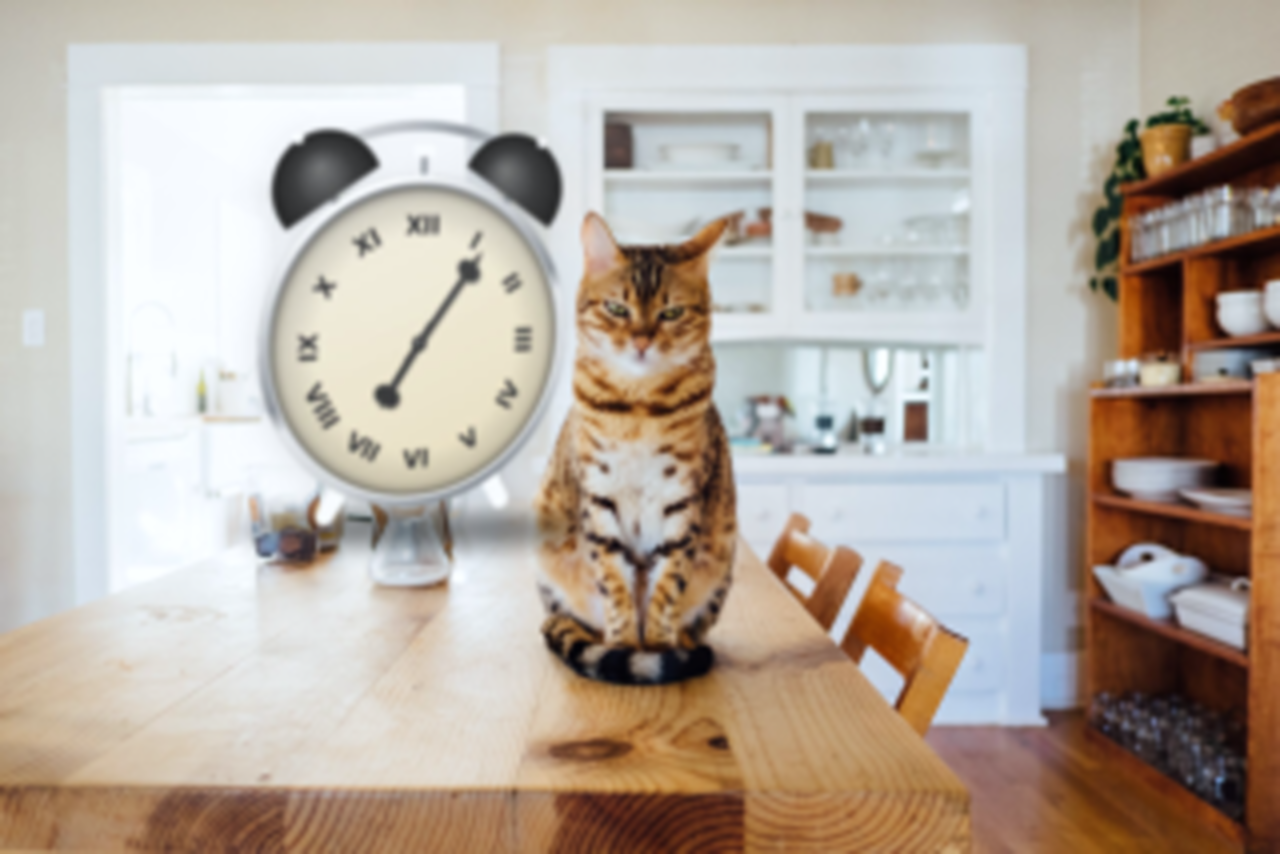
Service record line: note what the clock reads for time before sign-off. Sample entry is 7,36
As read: 7,06
